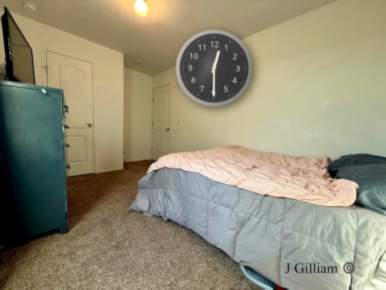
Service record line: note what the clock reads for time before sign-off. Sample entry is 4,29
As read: 12,30
